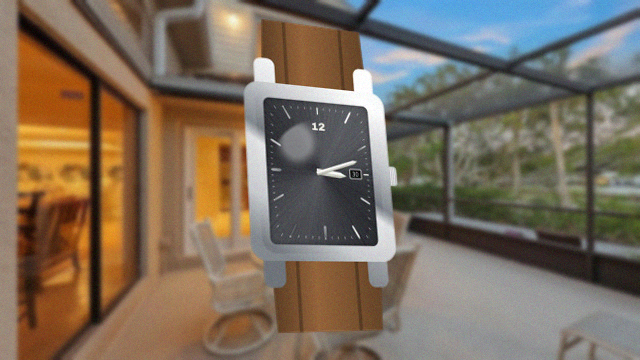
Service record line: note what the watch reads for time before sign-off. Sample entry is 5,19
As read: 3,12
